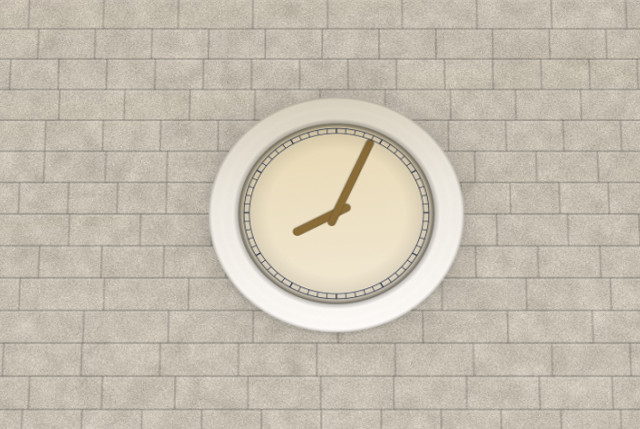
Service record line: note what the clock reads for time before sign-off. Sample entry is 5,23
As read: 8,04
